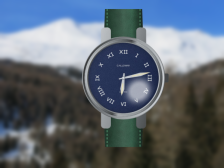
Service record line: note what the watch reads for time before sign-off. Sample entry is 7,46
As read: 6,13
